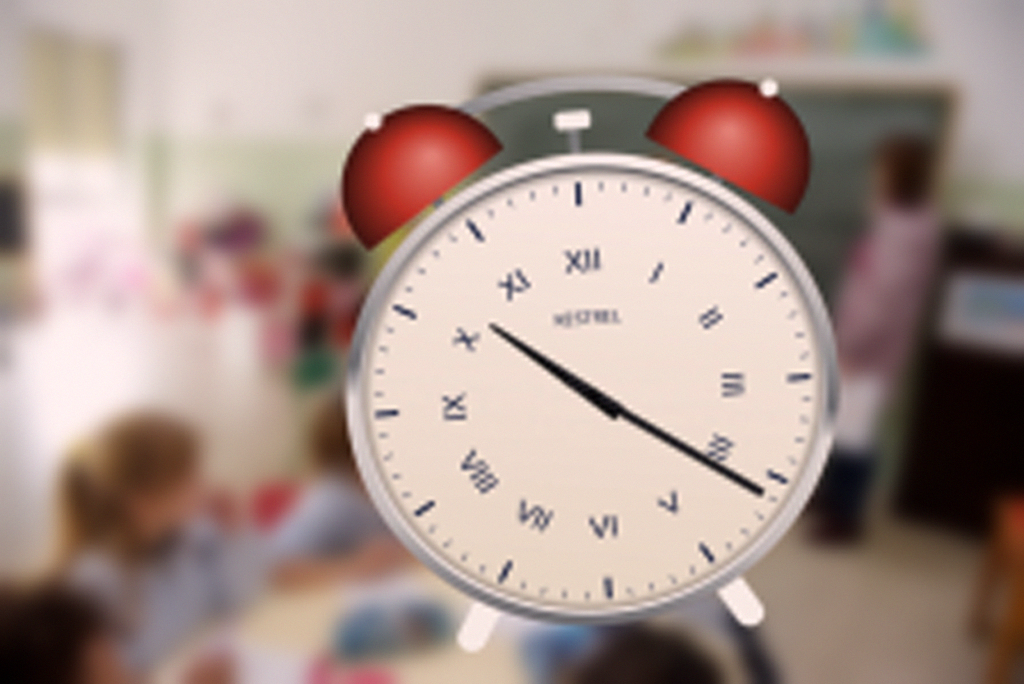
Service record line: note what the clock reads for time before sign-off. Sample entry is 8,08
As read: 10,21
